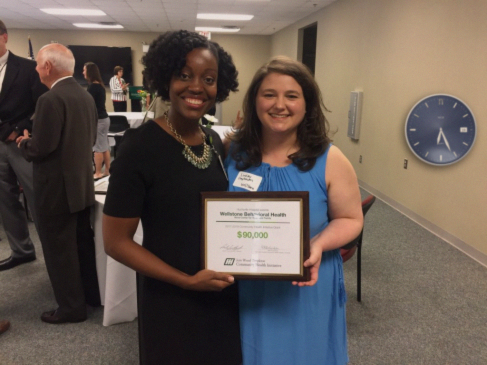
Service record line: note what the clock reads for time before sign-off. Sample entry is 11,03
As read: 6,26
